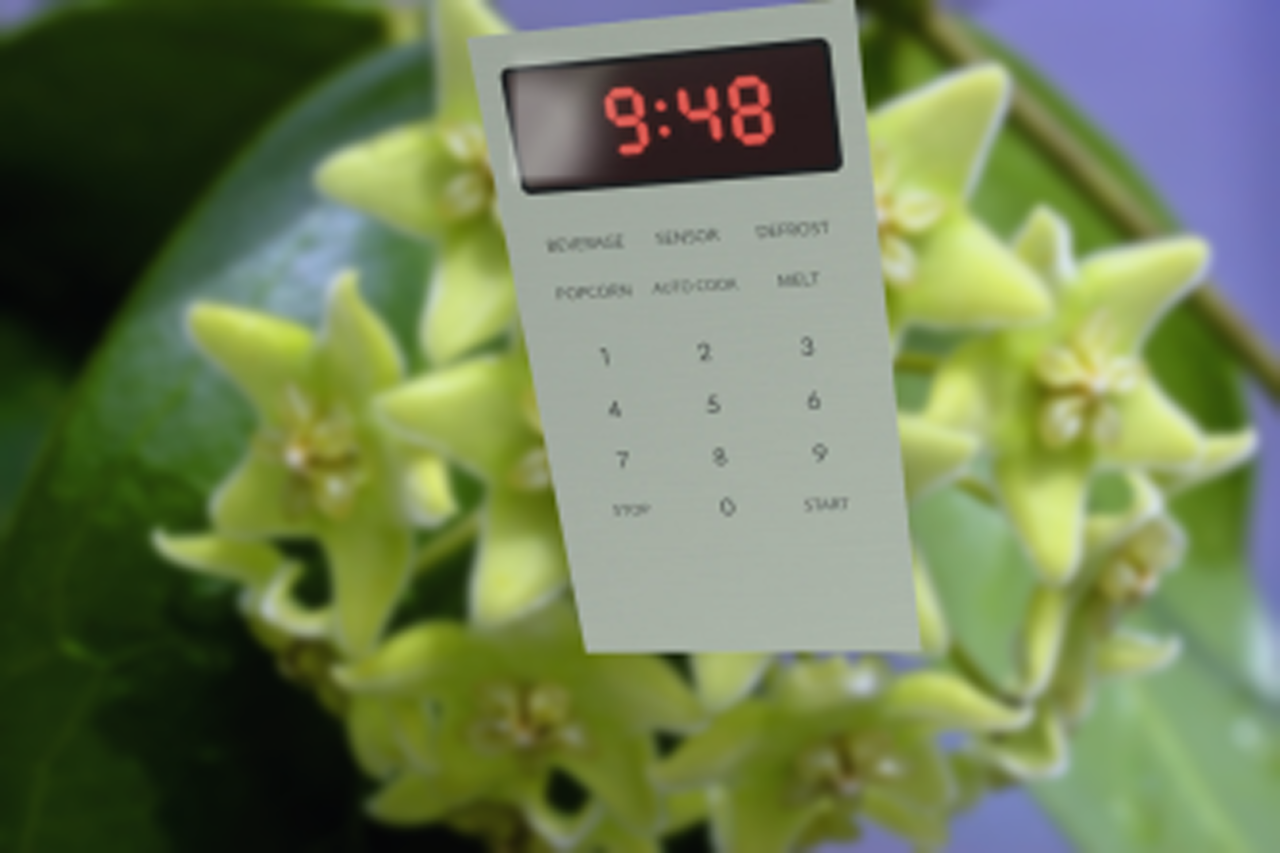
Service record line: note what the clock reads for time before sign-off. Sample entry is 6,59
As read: 9,48
